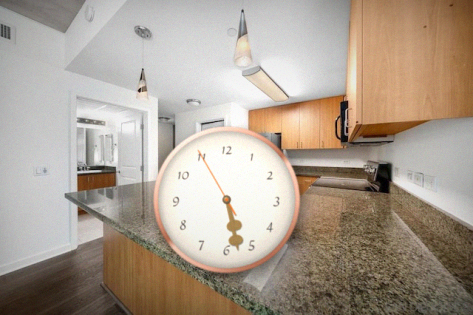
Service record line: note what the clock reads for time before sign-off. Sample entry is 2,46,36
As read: 5,27,55
